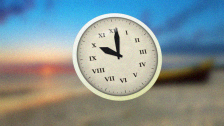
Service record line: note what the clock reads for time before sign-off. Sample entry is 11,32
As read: 10,01
